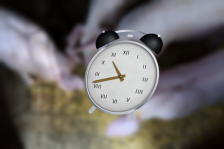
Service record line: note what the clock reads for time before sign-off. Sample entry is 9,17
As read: 10,42
